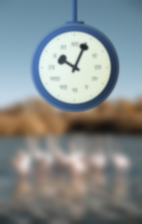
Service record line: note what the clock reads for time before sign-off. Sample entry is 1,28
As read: 10,04
